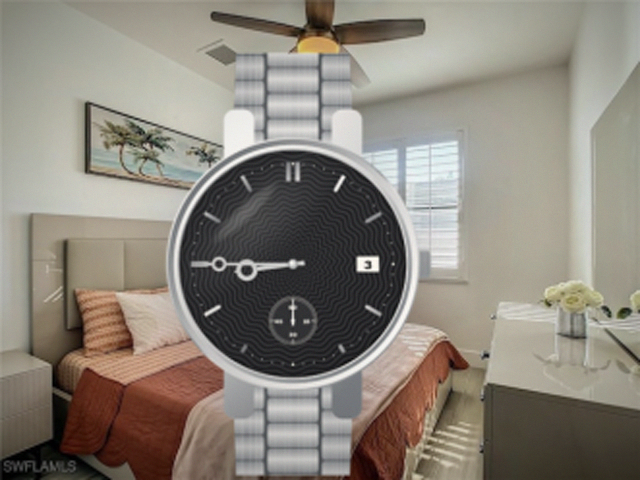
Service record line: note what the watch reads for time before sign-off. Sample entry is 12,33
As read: 8,45
